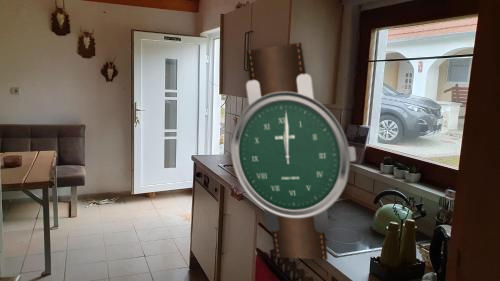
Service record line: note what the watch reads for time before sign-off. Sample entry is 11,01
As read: 12,01
